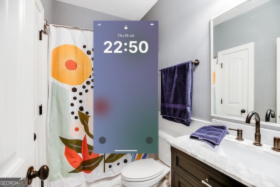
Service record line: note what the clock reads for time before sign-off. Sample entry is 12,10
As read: 22,50
